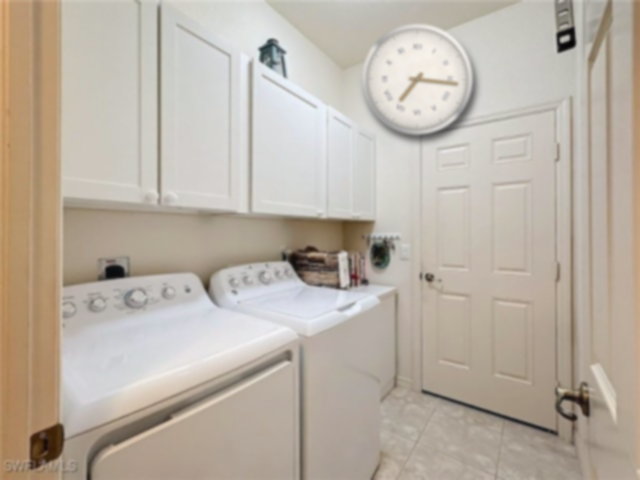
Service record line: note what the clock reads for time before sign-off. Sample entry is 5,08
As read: 7,16
